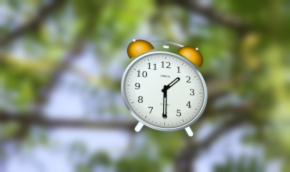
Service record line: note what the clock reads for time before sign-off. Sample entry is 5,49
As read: 1,30
